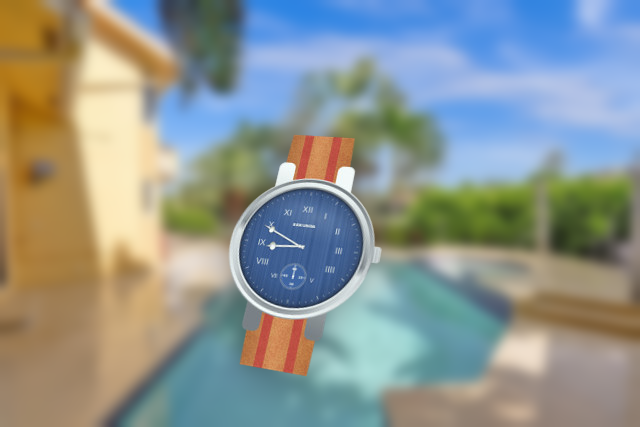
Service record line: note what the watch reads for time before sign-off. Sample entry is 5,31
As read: 8,49
